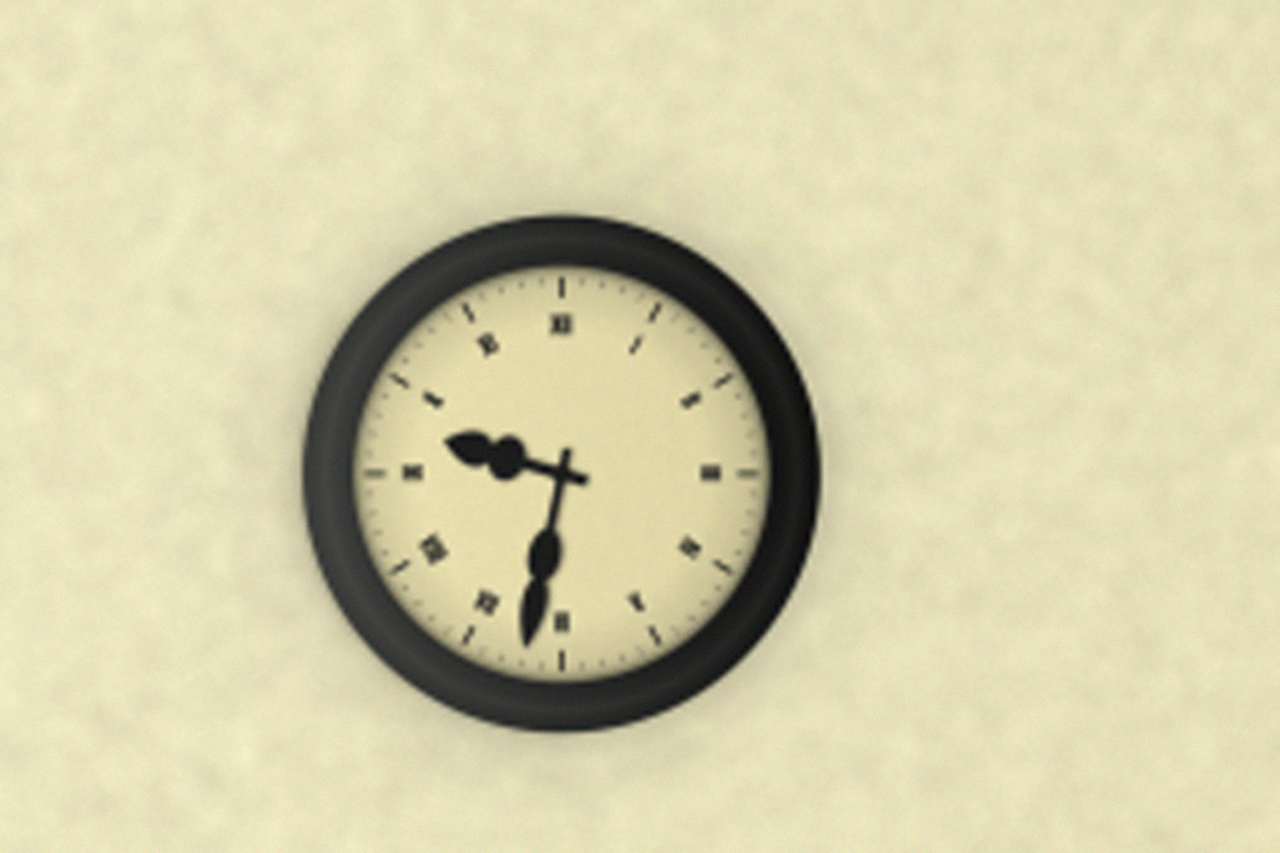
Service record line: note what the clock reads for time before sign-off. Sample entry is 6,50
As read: 9,32
